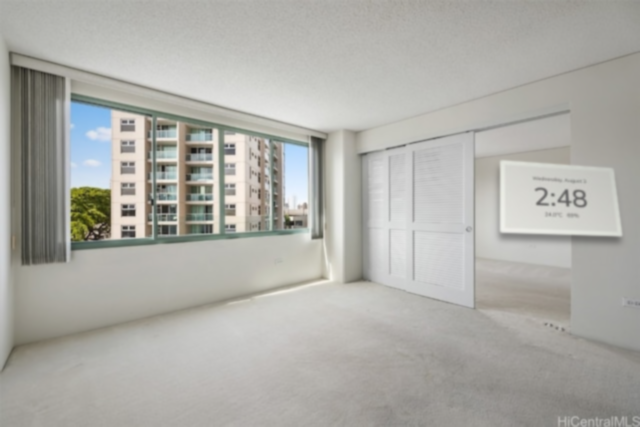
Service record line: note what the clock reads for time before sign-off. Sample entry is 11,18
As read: 2,48
